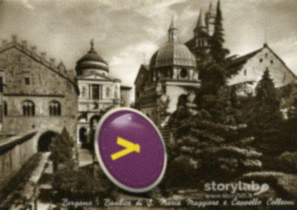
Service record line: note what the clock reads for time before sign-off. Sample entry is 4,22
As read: 9,42
